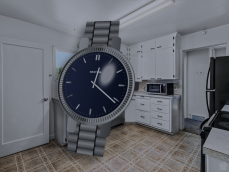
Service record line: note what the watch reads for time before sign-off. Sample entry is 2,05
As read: 12,21
